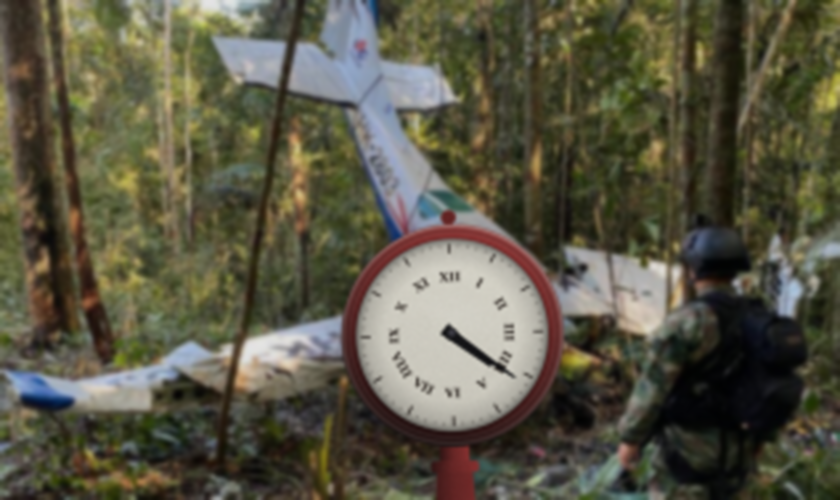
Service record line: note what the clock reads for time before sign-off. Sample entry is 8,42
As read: 4,21
